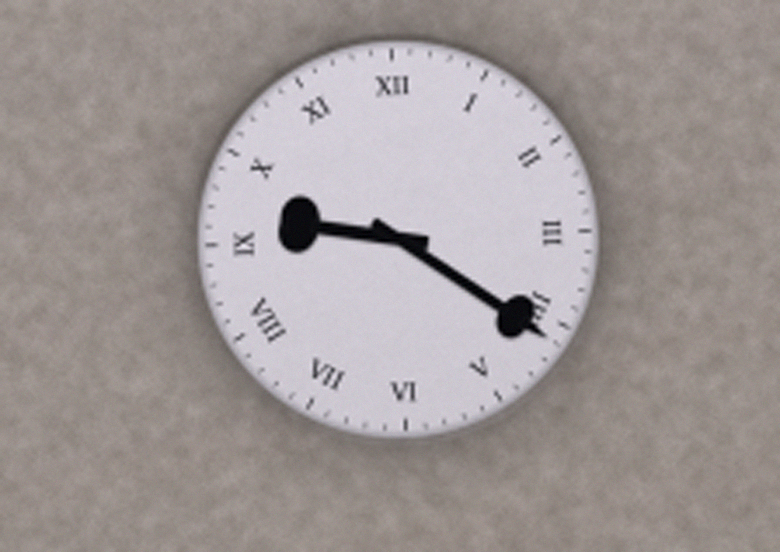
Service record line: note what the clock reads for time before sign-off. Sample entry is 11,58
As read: 9,21
